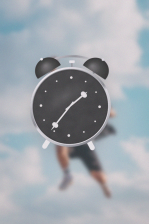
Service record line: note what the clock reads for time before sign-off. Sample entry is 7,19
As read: 1,36
